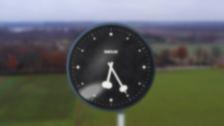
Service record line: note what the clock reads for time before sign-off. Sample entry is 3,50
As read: 6,25
